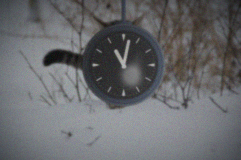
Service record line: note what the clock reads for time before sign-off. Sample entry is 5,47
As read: 11,02
